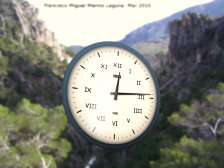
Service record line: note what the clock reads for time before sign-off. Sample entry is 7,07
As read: 12,14
